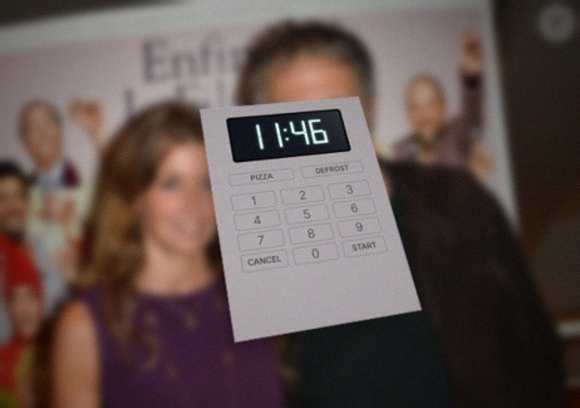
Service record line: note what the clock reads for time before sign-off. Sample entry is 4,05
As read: 11,46
